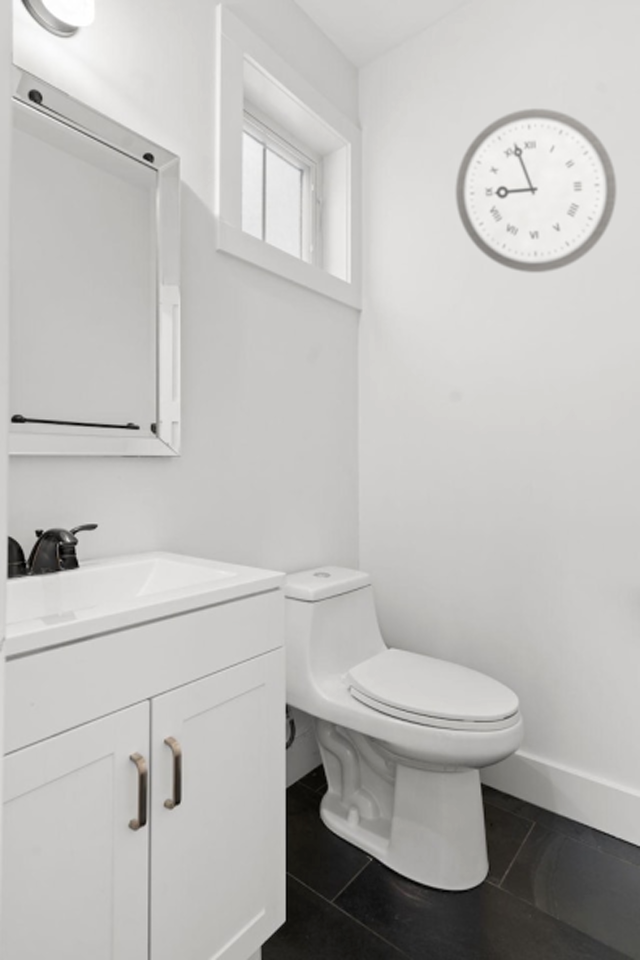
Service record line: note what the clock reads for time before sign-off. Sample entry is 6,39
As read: 8,57
